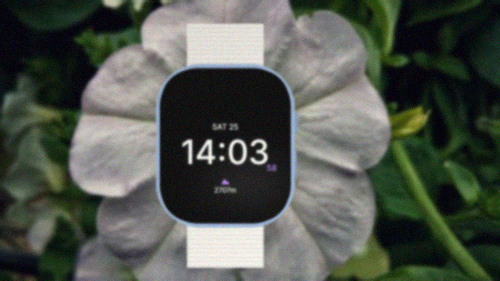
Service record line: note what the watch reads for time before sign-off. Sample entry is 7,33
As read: 14,03
